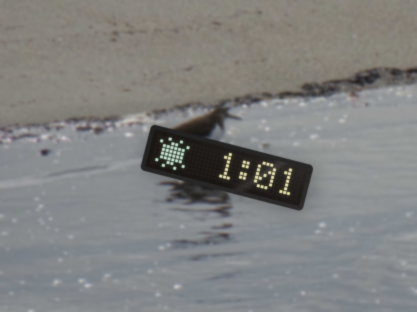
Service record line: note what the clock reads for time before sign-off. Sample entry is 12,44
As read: 1,01
